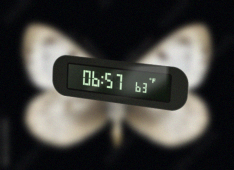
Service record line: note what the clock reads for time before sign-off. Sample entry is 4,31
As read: 6,57
